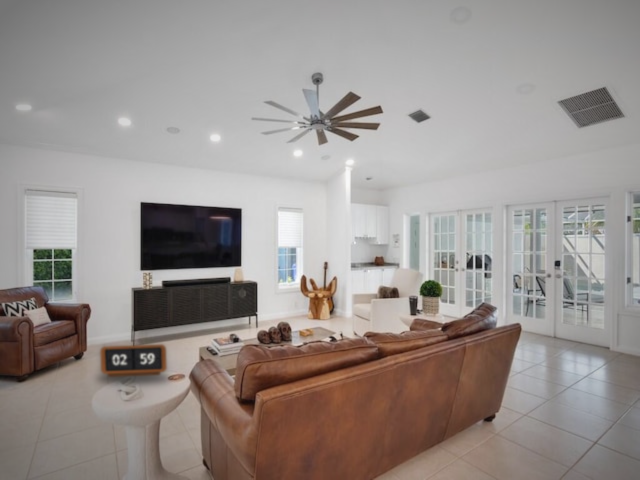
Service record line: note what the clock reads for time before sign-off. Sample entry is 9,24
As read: 2,59
